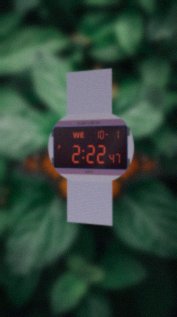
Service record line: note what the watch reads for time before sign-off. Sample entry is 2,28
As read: 2,22
